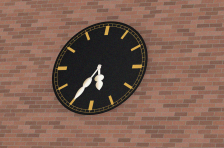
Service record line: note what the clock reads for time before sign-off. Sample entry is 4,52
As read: 5,35
